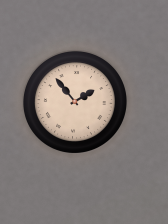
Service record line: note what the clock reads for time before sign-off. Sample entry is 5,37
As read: 1,53
